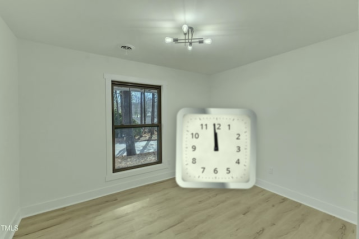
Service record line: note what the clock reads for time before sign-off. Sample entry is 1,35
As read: 11,59
